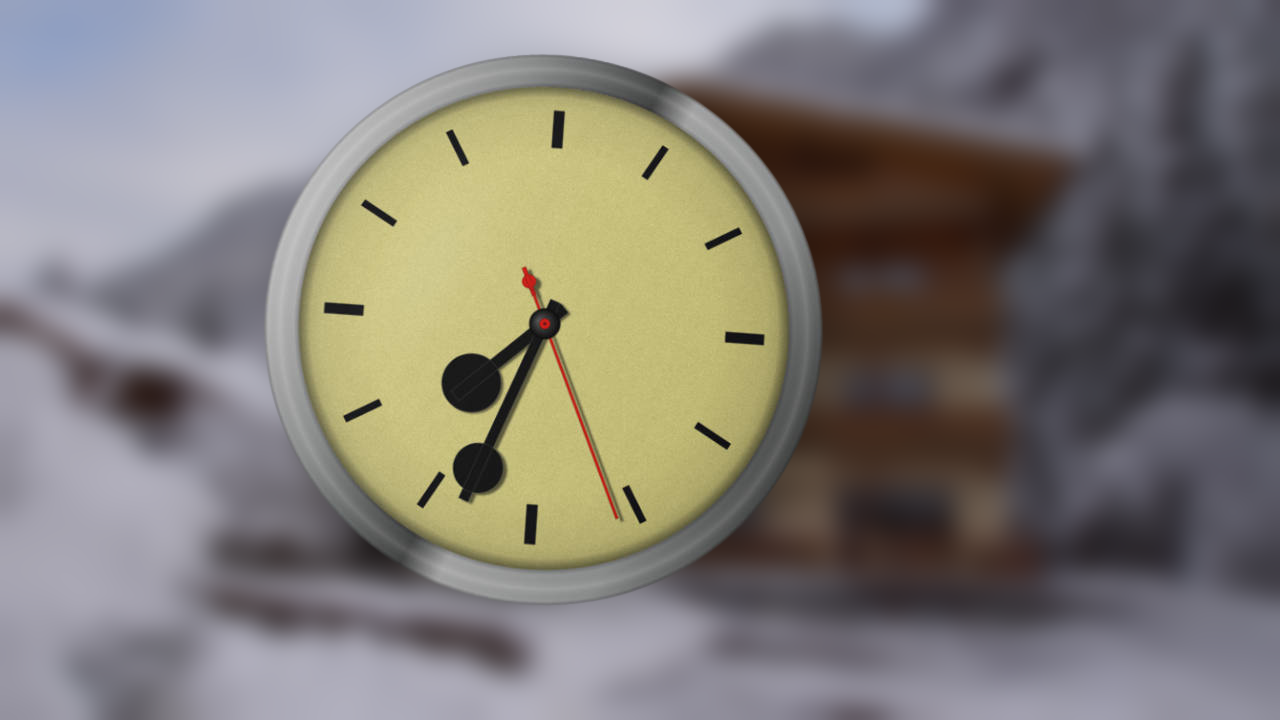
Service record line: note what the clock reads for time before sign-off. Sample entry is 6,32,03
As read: 7,33,26
